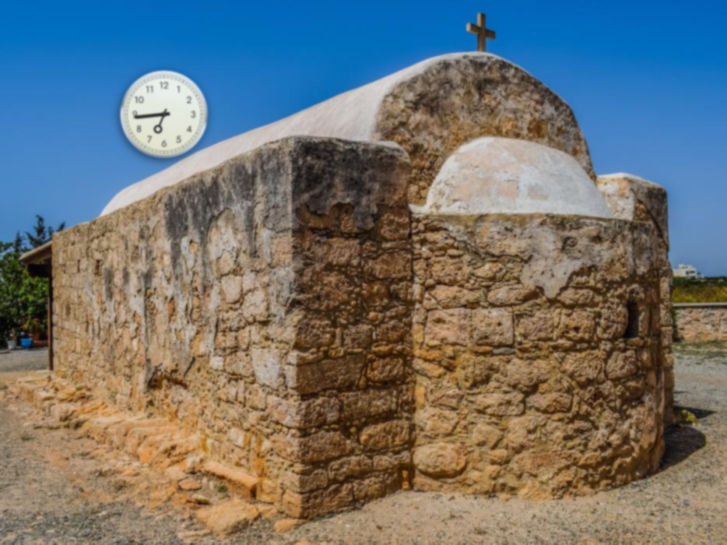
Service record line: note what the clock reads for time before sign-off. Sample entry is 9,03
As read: 6,44
